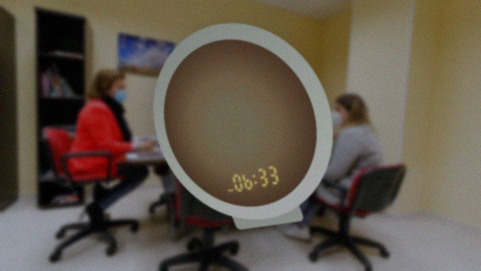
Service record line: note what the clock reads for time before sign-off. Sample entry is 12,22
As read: 6,33
